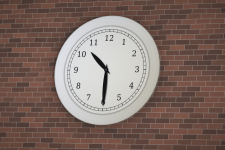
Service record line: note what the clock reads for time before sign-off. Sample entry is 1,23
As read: 10,30
